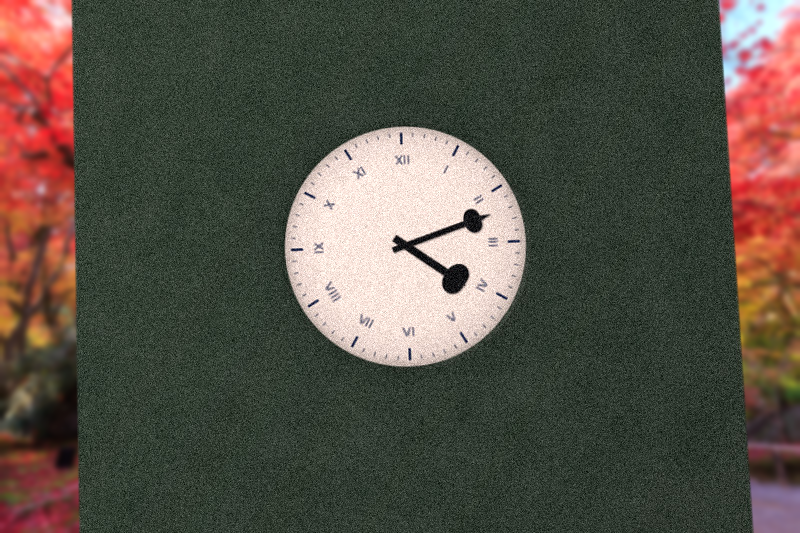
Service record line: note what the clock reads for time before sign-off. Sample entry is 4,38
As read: 4,12
